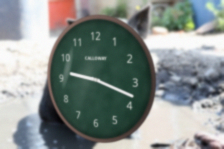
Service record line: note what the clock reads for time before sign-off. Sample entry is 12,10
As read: 9,18
